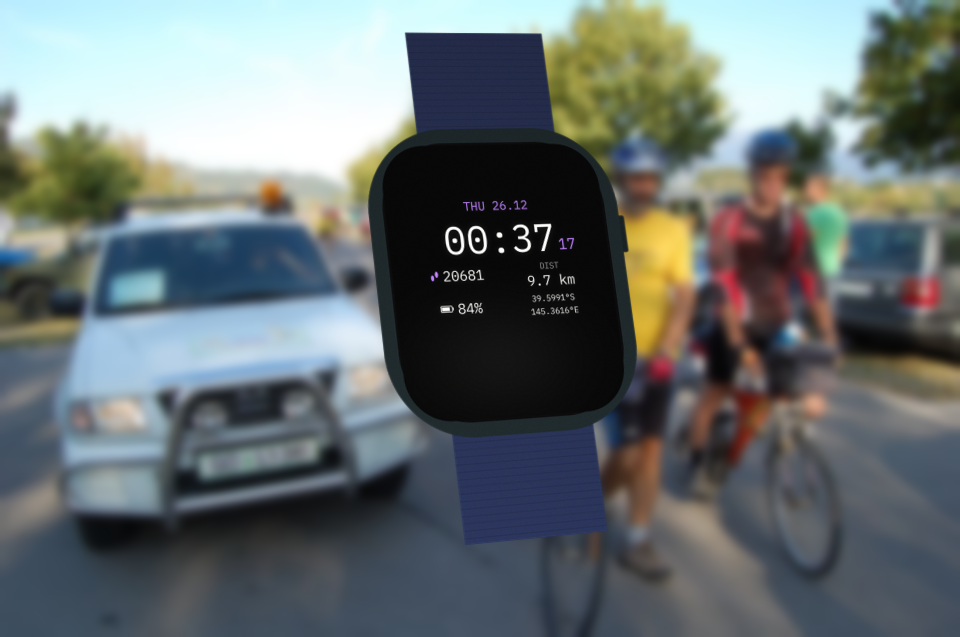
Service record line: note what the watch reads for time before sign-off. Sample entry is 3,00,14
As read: 0,37,17
